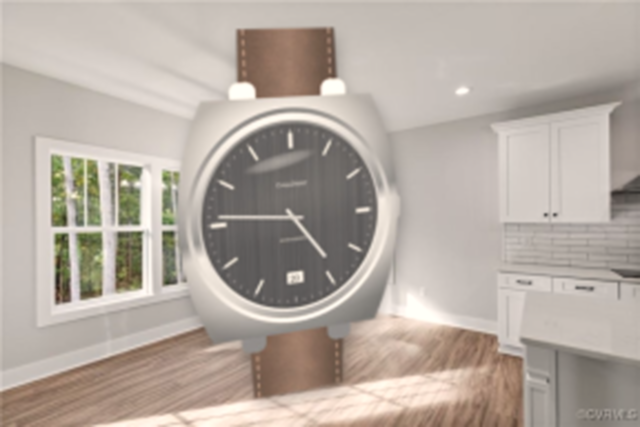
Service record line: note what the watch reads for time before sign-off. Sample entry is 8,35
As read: 4,46
